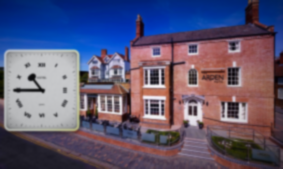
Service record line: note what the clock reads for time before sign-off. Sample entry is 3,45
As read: 10,45
